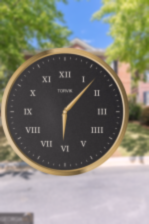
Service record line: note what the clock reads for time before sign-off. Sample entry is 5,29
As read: 6,07
